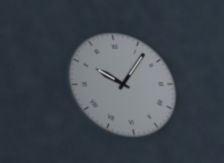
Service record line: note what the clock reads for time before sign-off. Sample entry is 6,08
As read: 10,07
